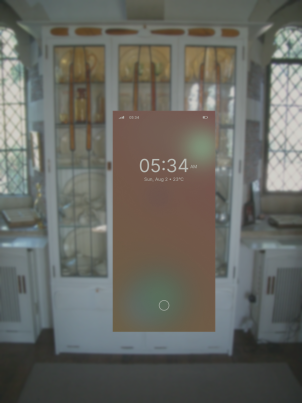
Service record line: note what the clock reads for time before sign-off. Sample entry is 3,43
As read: 5,34
